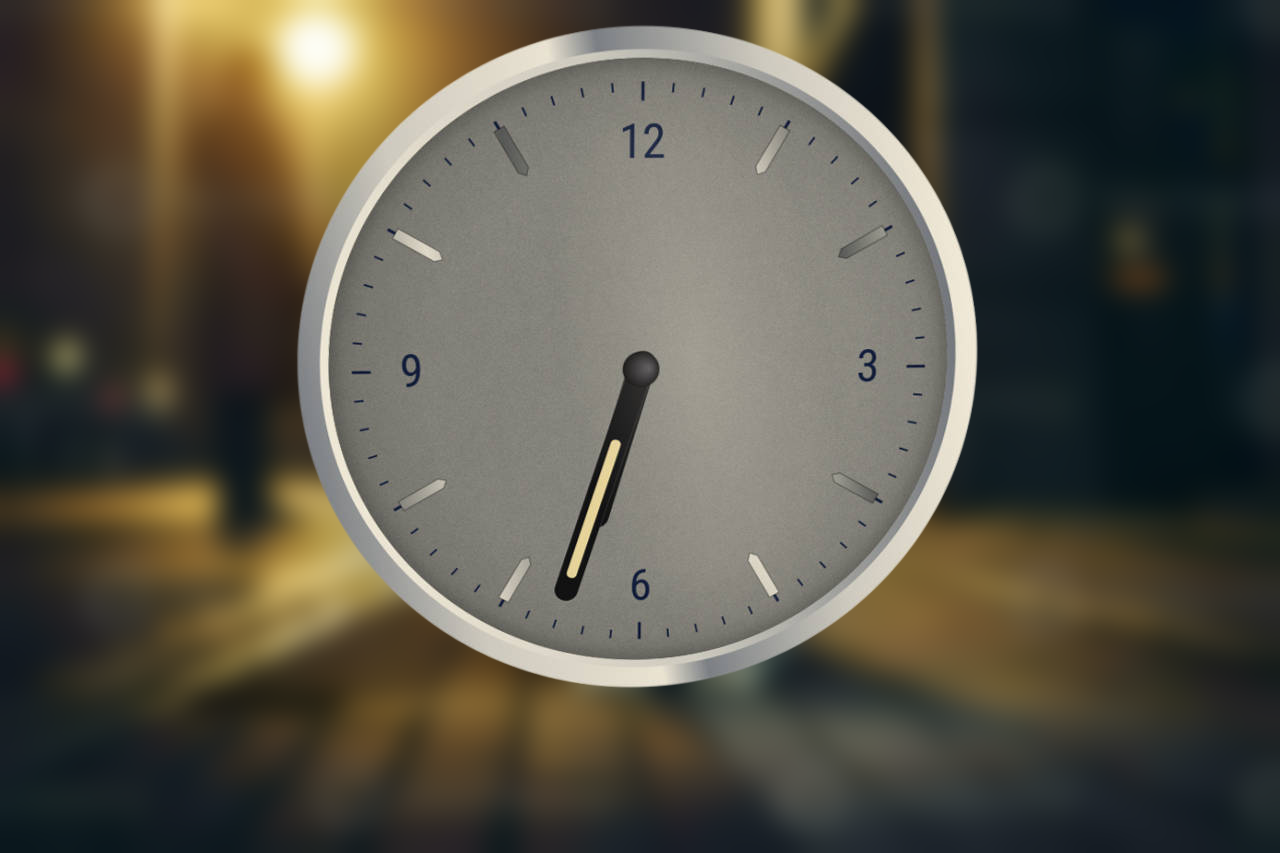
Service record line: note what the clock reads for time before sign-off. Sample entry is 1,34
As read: 6,33
